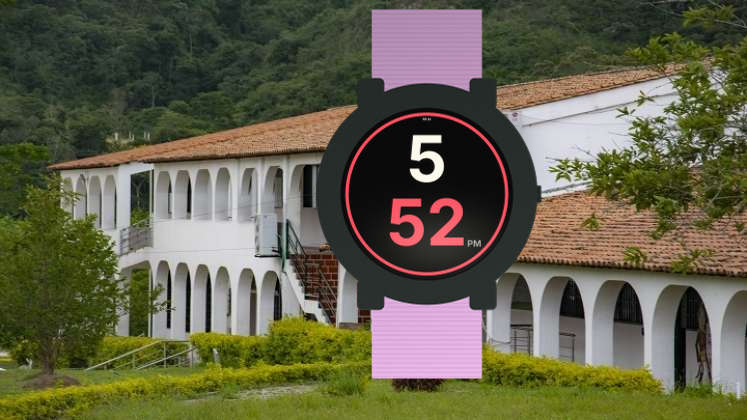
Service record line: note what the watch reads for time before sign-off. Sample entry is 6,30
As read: 5,52
